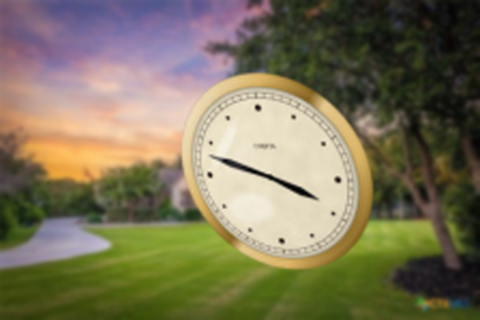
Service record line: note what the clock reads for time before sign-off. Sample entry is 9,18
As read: 3,48
